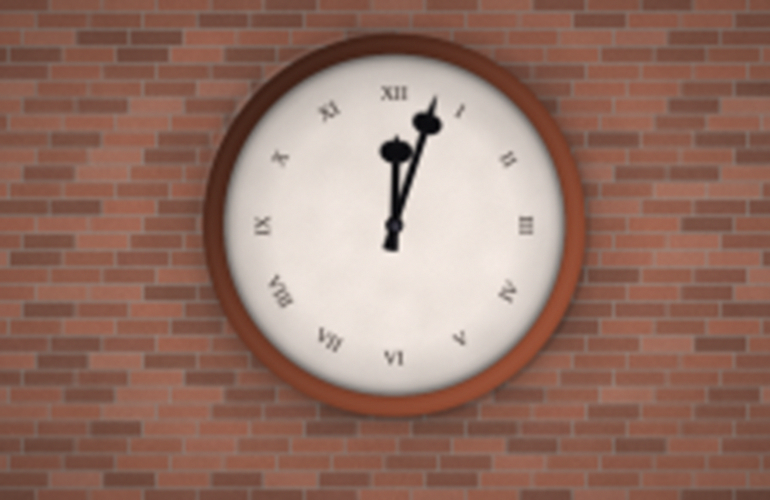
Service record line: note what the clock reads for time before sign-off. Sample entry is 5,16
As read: 12,03
